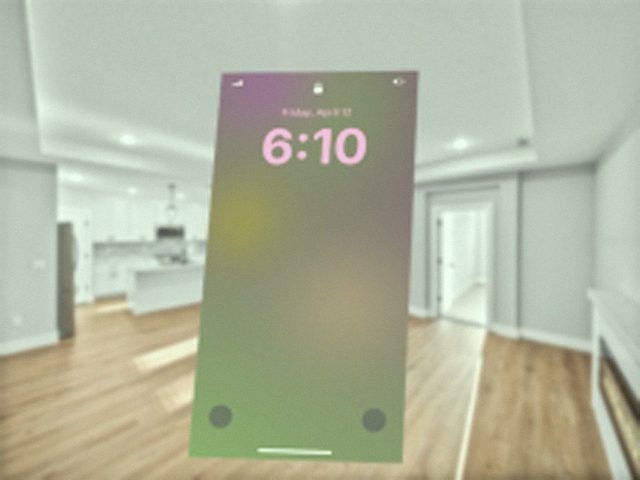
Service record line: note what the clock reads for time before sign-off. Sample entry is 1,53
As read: 6,10
